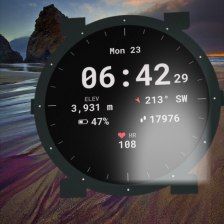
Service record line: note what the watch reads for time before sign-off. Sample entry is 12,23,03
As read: 6,42,29
